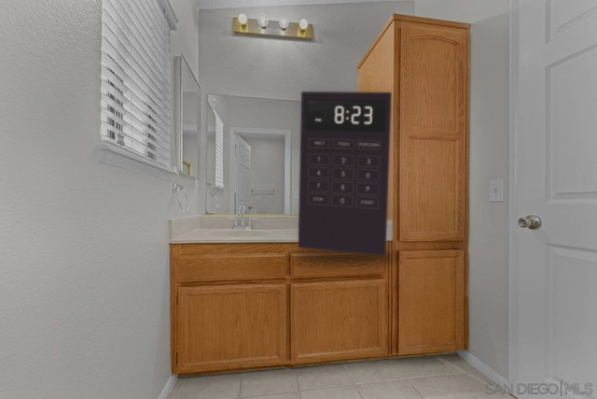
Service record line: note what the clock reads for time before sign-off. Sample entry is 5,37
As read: 8,23
